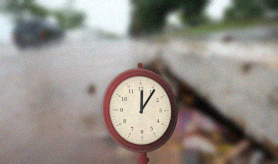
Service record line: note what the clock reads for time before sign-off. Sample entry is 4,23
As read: 12,06
